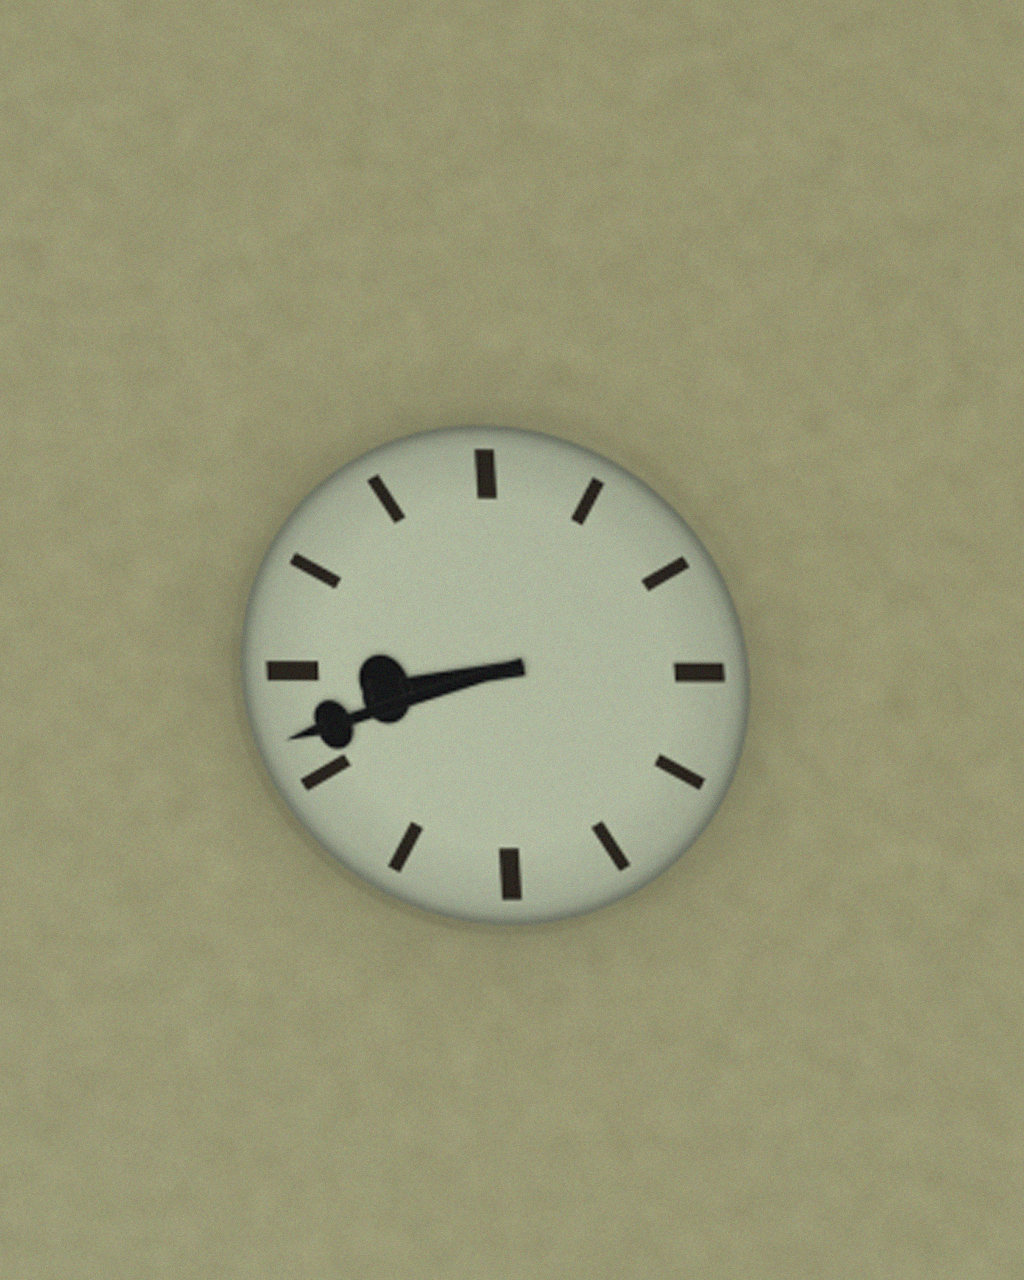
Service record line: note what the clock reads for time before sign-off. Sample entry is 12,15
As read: 8,42
